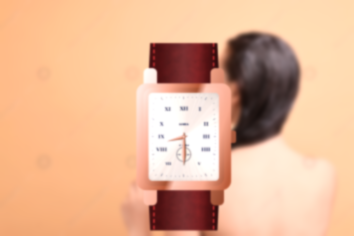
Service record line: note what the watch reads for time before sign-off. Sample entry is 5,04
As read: 8,30
